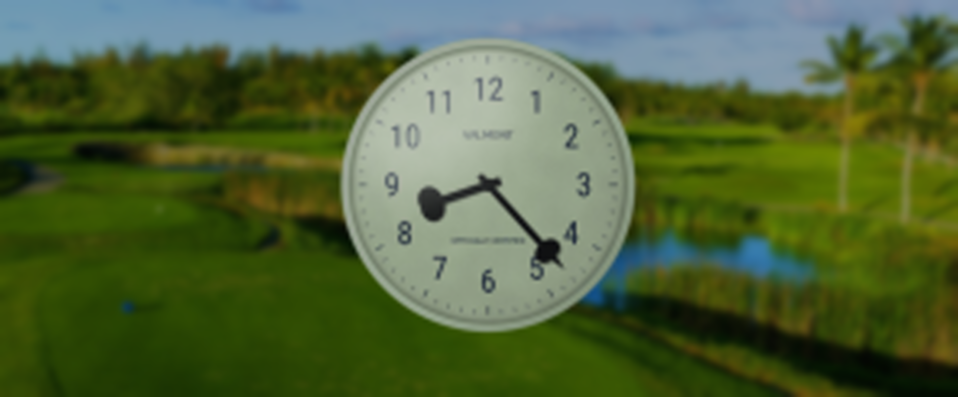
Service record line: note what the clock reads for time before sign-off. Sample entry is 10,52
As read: 8,23
